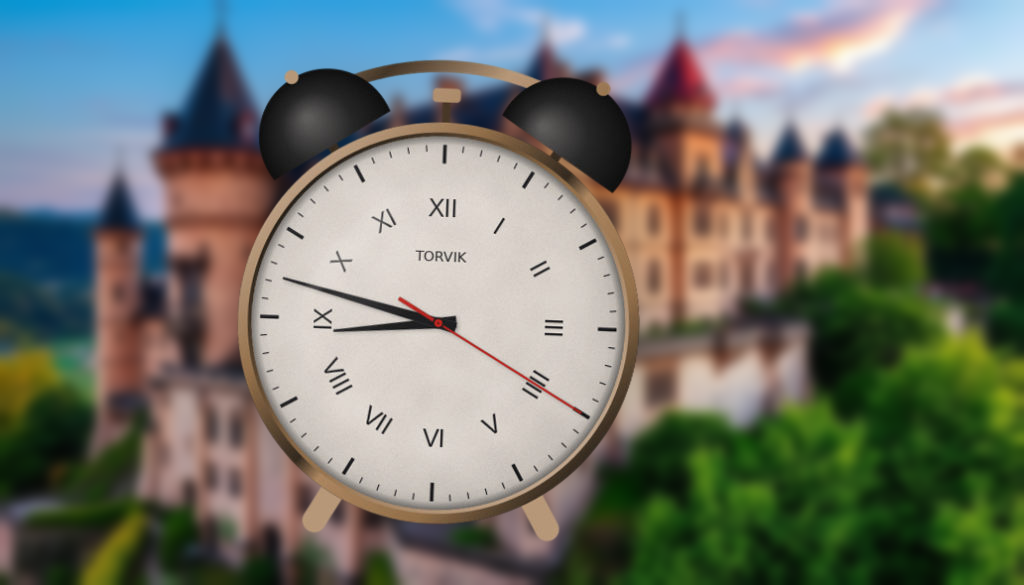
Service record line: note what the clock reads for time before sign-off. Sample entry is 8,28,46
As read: 8,47,20
